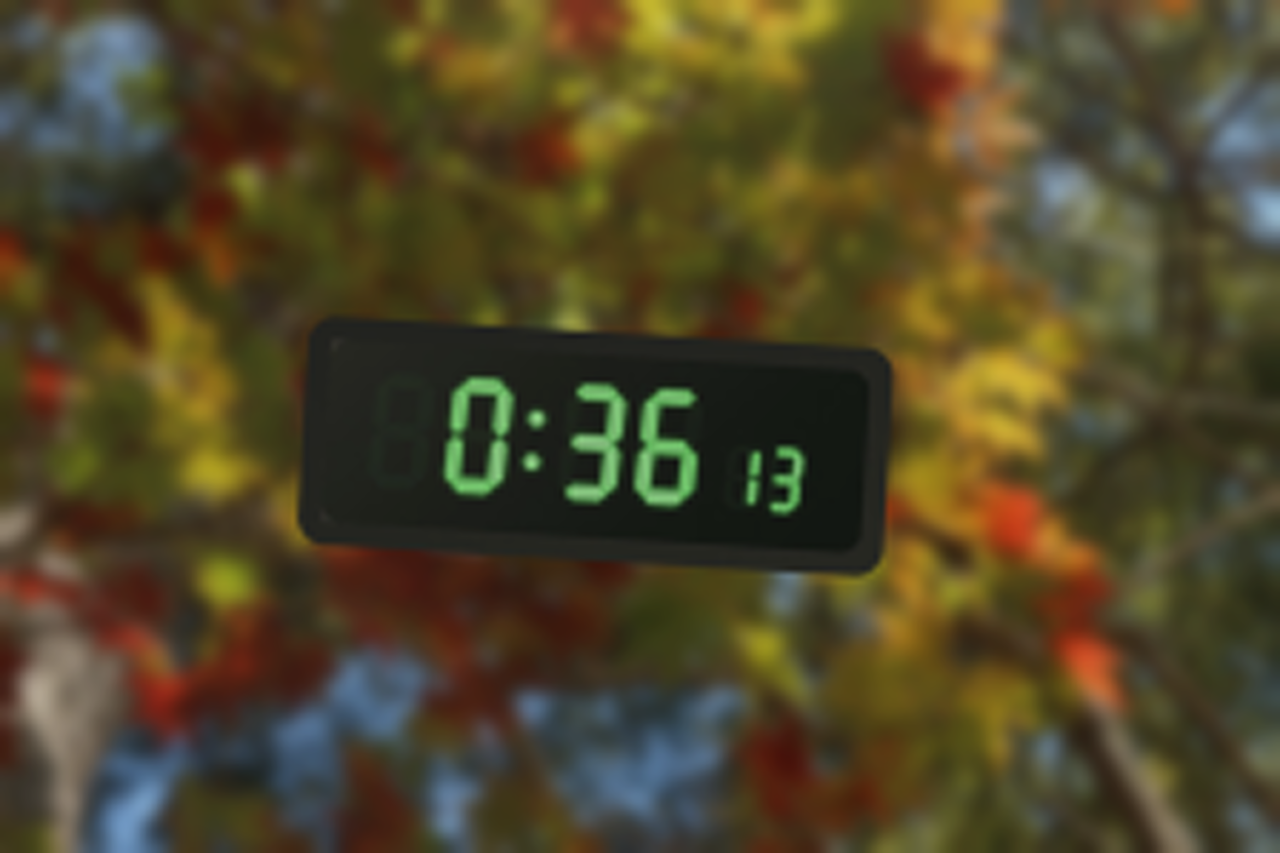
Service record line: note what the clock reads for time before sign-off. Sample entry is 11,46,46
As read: 0,36,13
